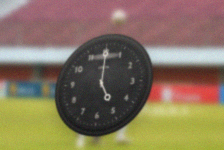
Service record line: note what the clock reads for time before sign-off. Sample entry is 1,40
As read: 5,00
